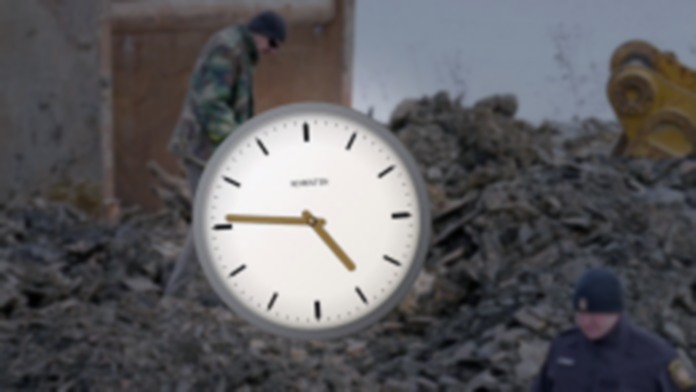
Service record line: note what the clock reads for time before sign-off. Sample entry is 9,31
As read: 4,46
